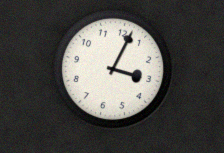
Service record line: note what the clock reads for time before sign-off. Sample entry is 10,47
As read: 3,02
